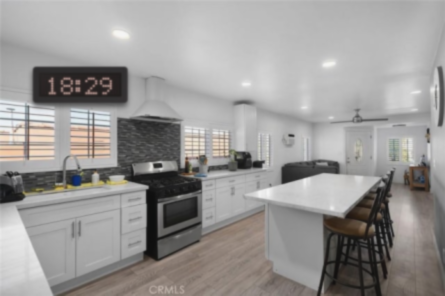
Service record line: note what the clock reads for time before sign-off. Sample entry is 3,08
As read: 18,29
